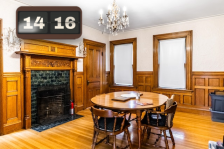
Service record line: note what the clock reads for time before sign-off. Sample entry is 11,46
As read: 14,16
